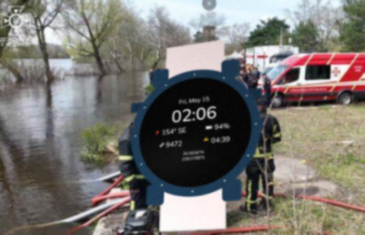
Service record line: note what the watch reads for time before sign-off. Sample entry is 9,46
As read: 2,06
